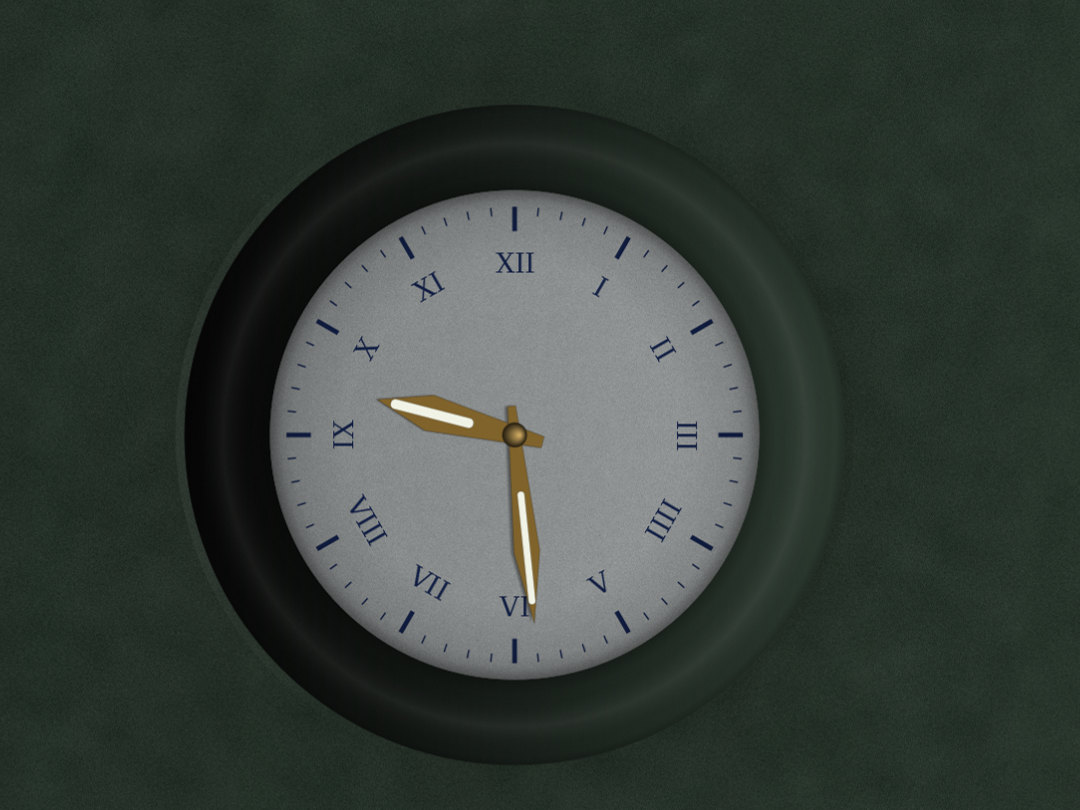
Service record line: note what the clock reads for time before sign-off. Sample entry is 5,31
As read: 9,29
